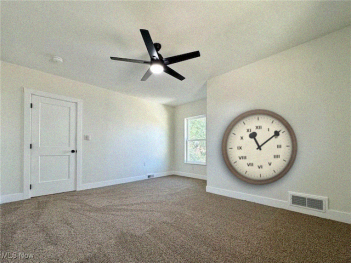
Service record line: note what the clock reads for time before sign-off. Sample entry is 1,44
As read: 11,09
